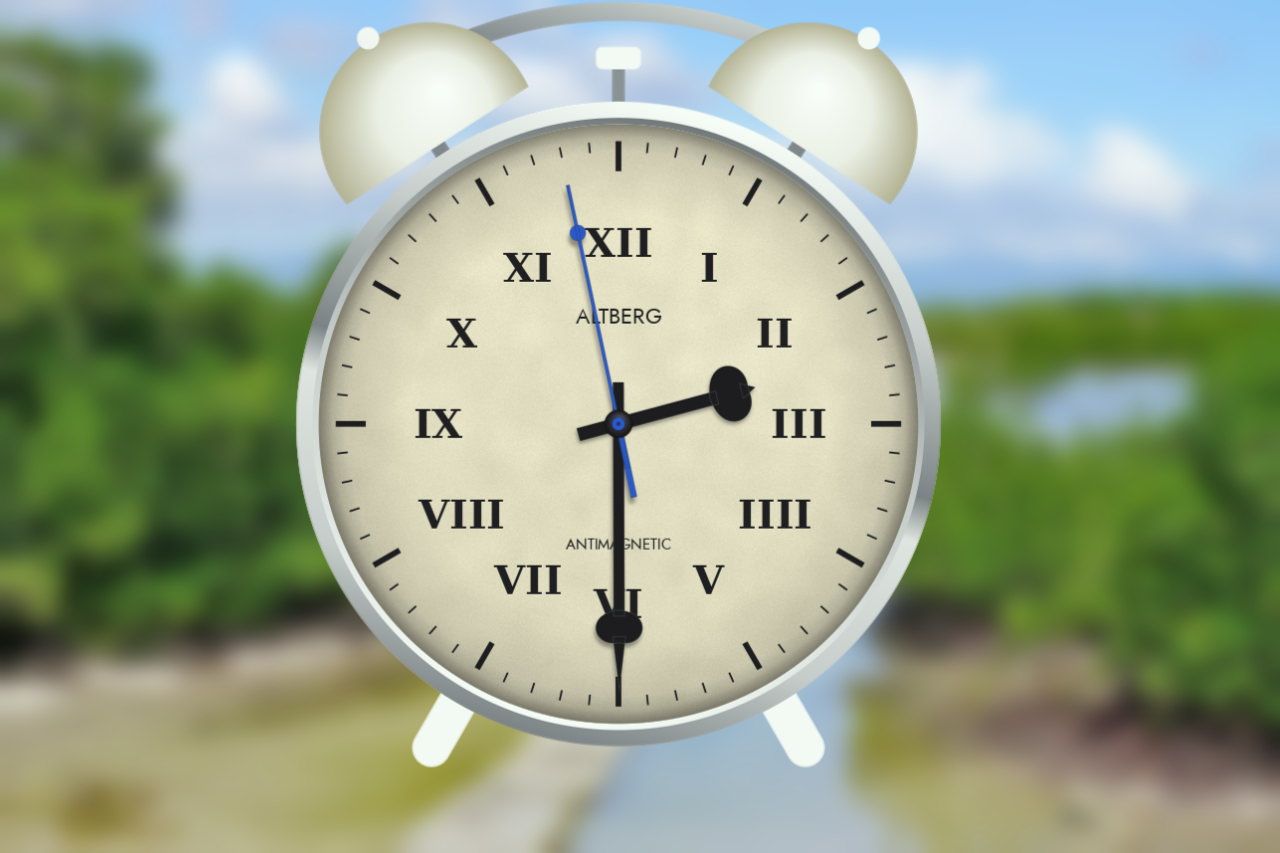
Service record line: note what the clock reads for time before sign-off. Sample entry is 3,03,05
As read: 2,29,58
